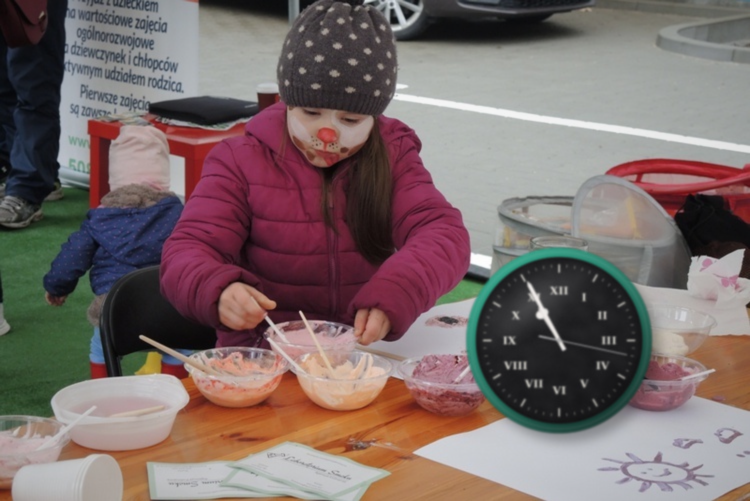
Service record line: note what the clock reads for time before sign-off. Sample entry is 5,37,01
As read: 10,55,17
